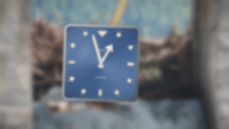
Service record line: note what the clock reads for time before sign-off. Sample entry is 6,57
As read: 12,57
